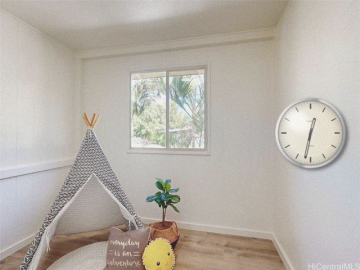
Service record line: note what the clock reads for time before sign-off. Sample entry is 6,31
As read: 12,32
